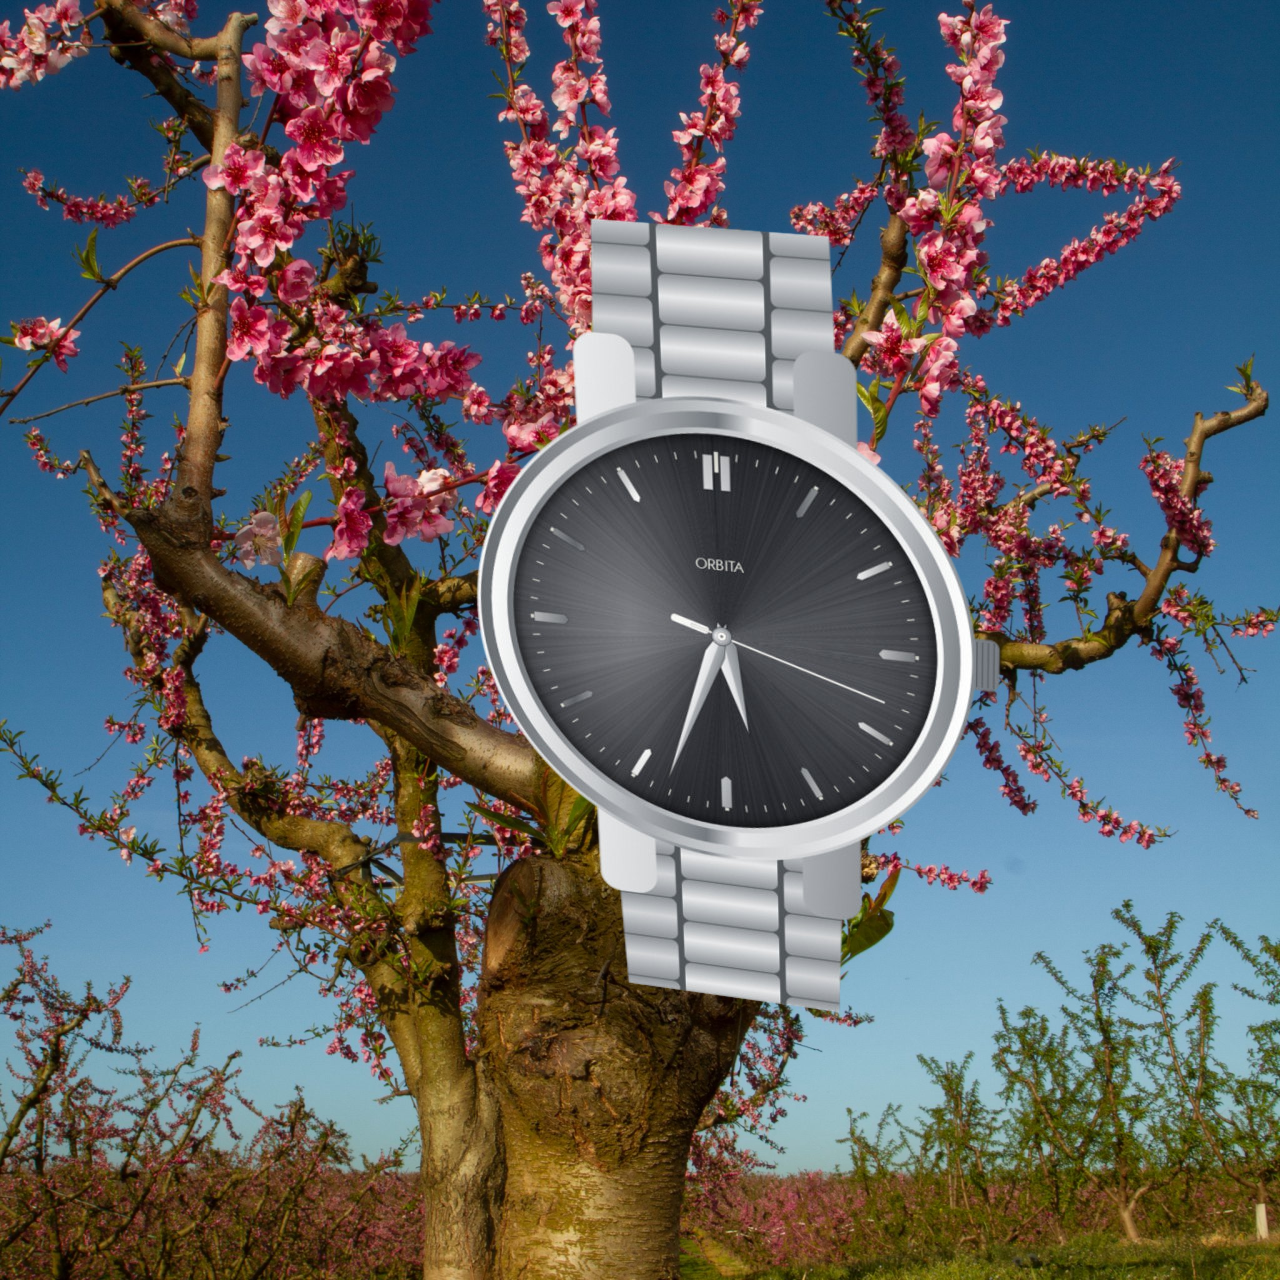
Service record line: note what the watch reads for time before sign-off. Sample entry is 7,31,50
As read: 5,33,18
